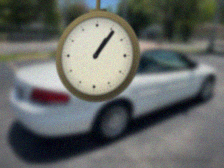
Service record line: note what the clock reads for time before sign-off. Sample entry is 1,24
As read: 1,06
